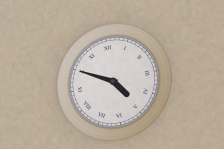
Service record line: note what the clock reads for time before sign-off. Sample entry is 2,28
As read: 4,50
